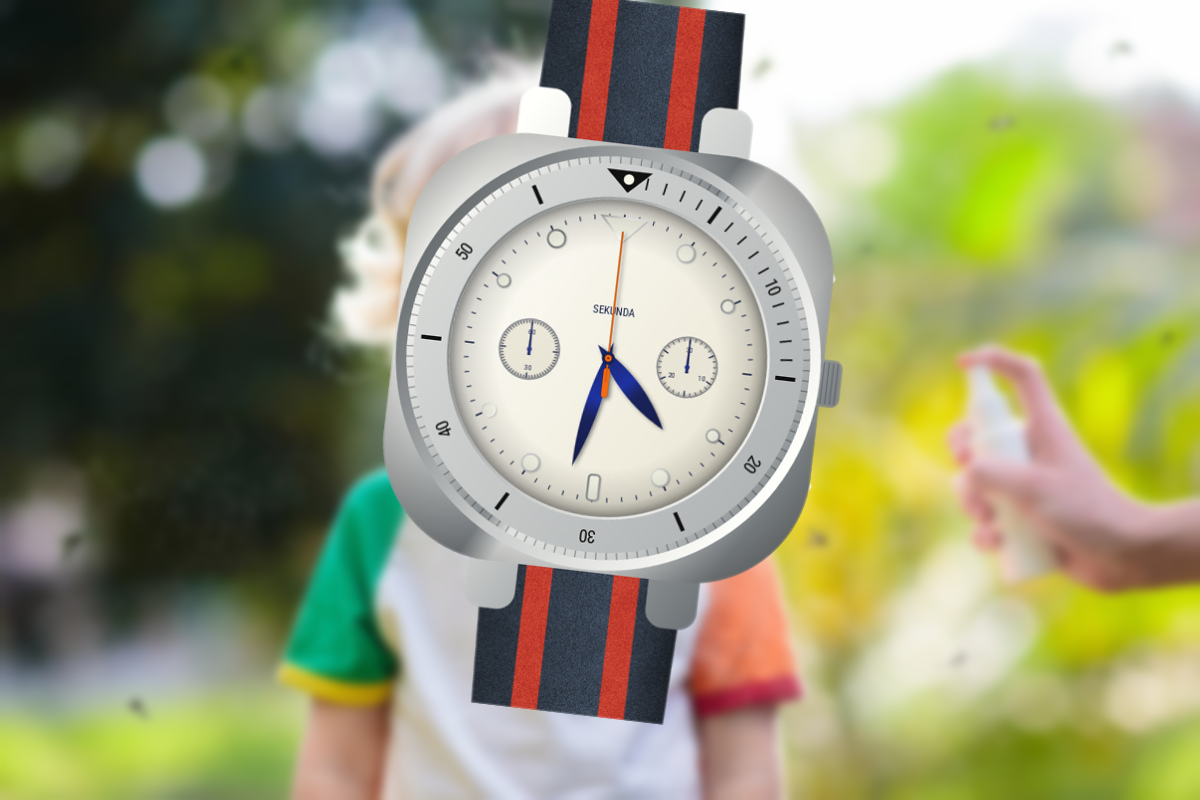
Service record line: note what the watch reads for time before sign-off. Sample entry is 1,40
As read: 4,32
